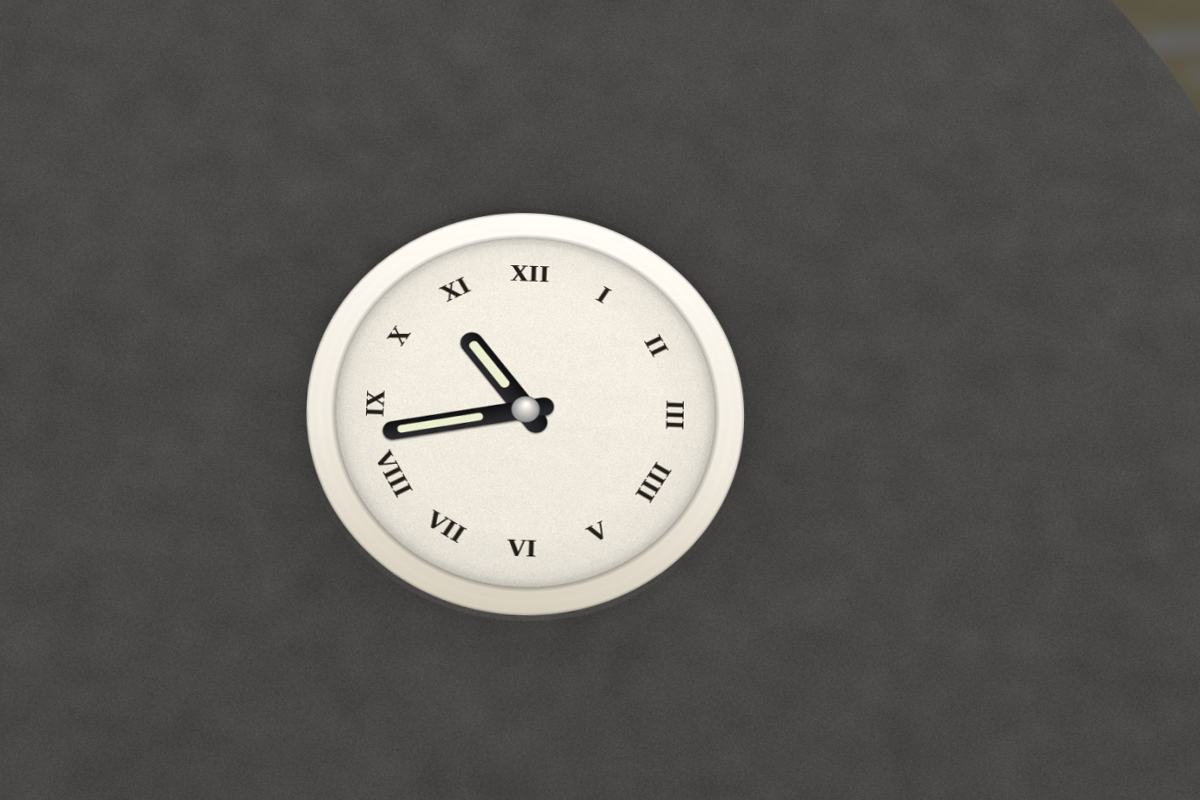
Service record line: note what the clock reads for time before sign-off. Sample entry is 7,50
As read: 10,43
